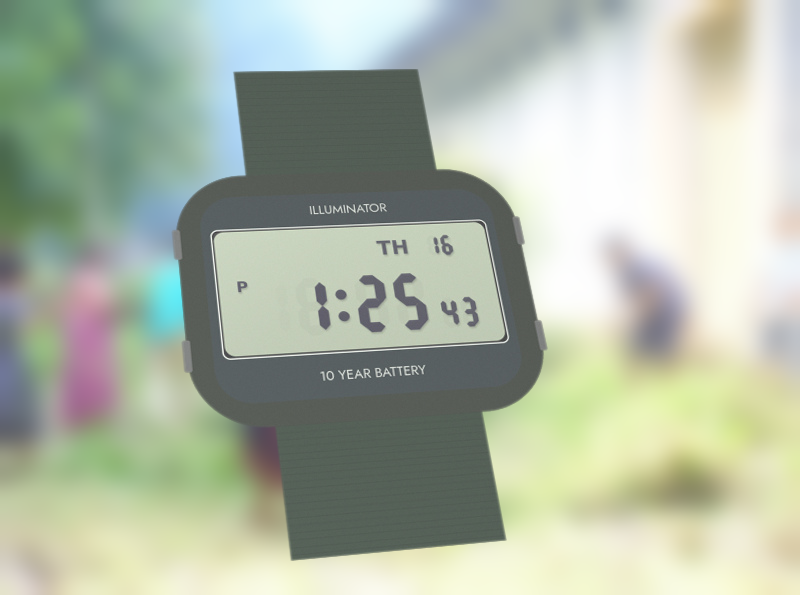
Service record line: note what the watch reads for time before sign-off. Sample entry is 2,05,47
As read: 1,25,43
